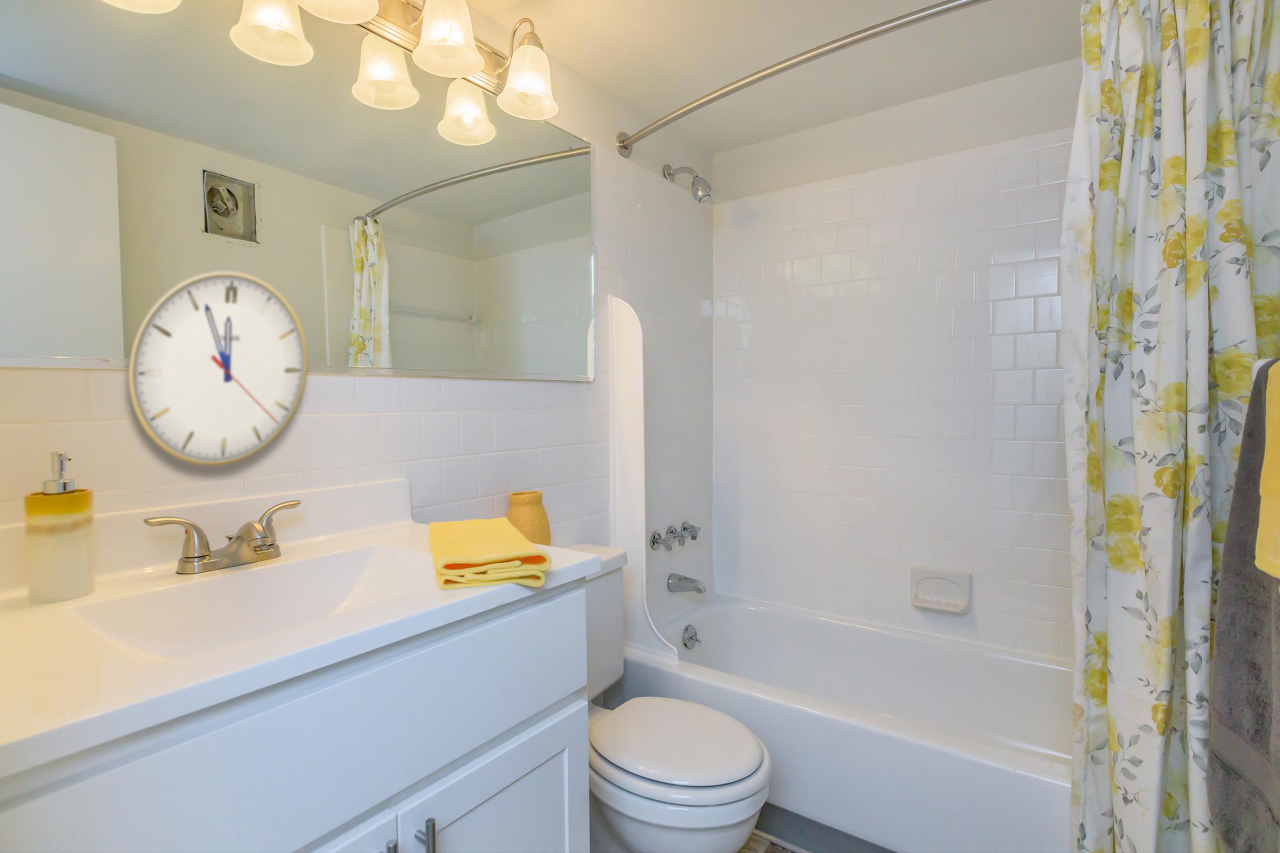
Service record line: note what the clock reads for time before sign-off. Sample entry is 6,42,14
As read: 11,56,22
